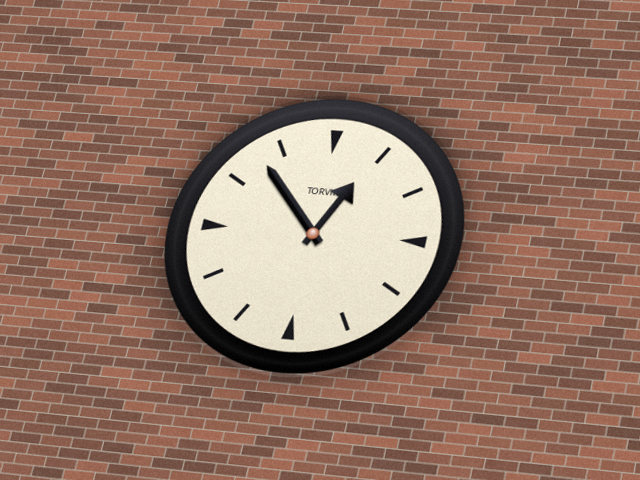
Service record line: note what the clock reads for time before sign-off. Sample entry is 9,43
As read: 12,53
